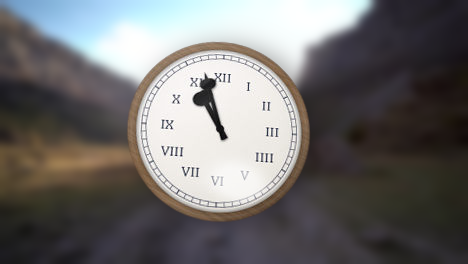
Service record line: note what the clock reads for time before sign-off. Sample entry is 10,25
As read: 10,57
